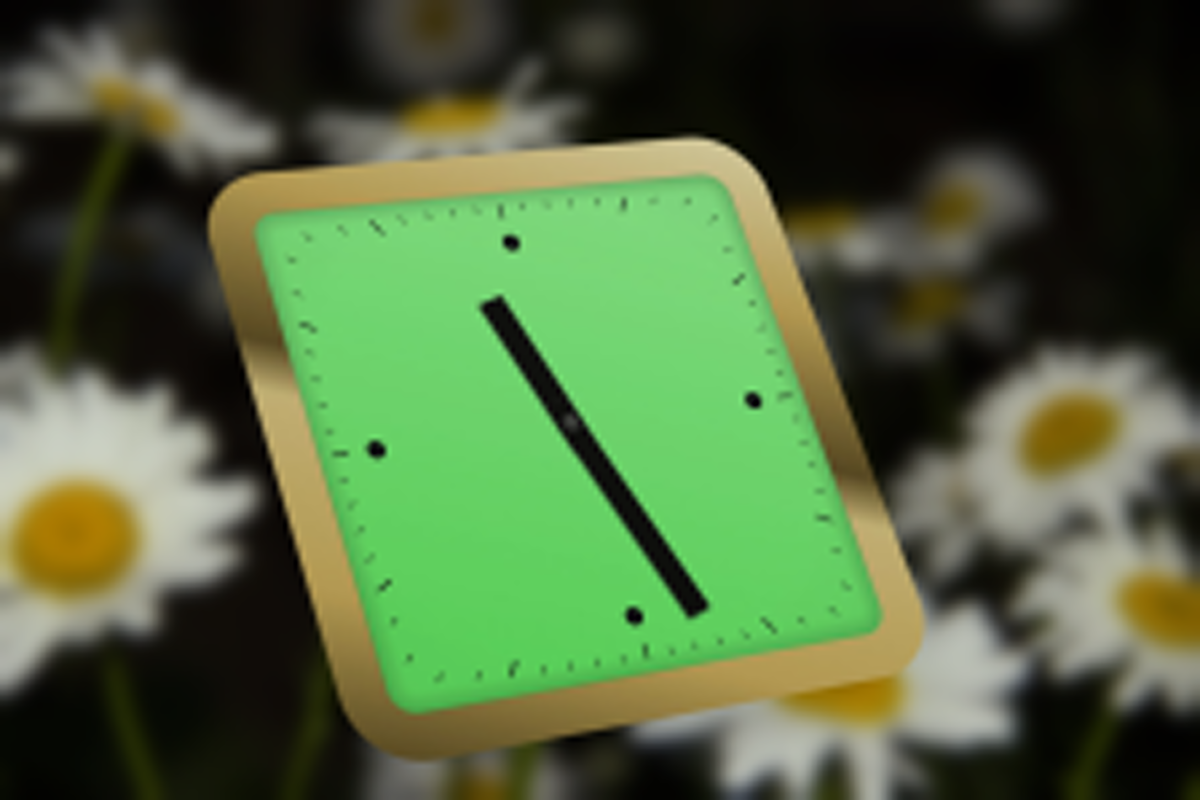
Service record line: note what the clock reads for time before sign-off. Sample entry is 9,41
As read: 11,27
